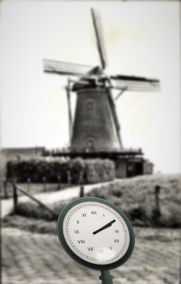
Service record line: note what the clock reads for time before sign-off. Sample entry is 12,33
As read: 2,10
